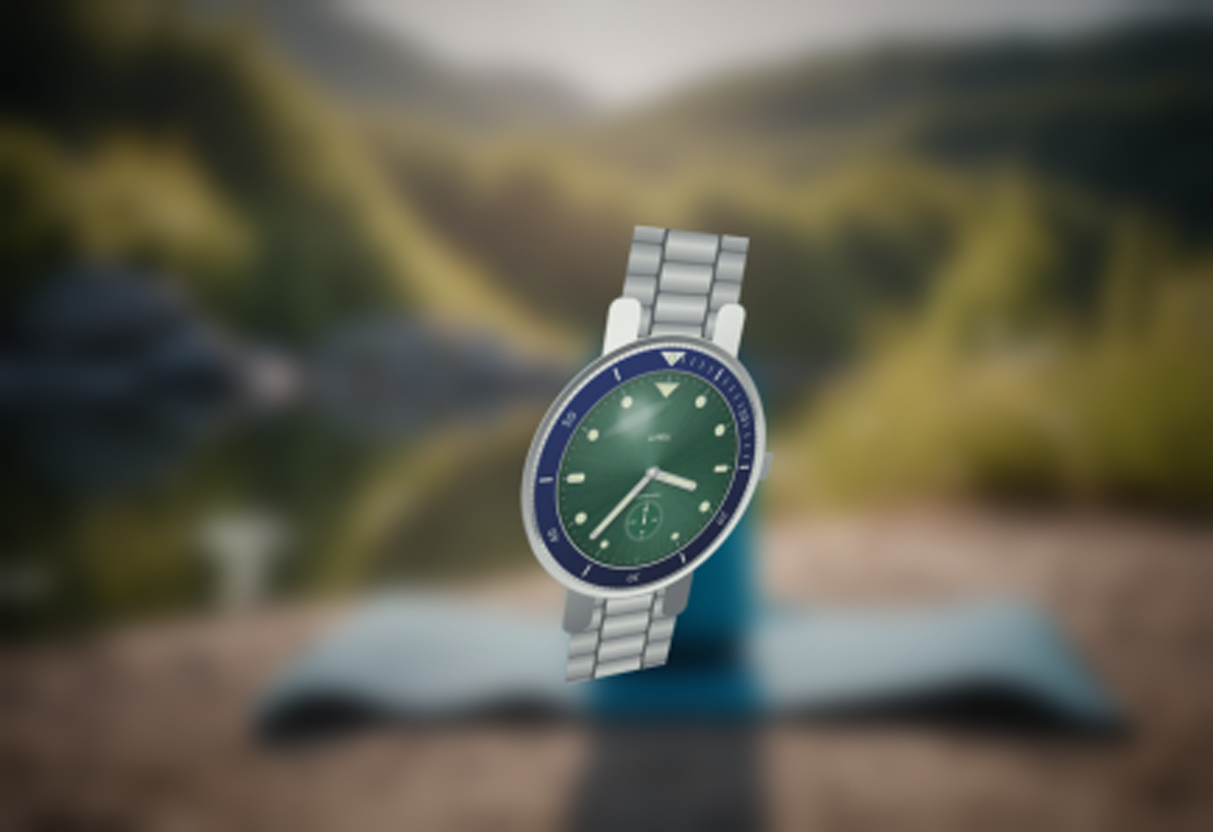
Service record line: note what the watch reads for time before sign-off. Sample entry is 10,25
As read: 3,37
